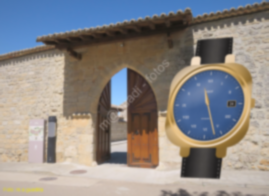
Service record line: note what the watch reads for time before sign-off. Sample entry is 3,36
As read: 11,27
